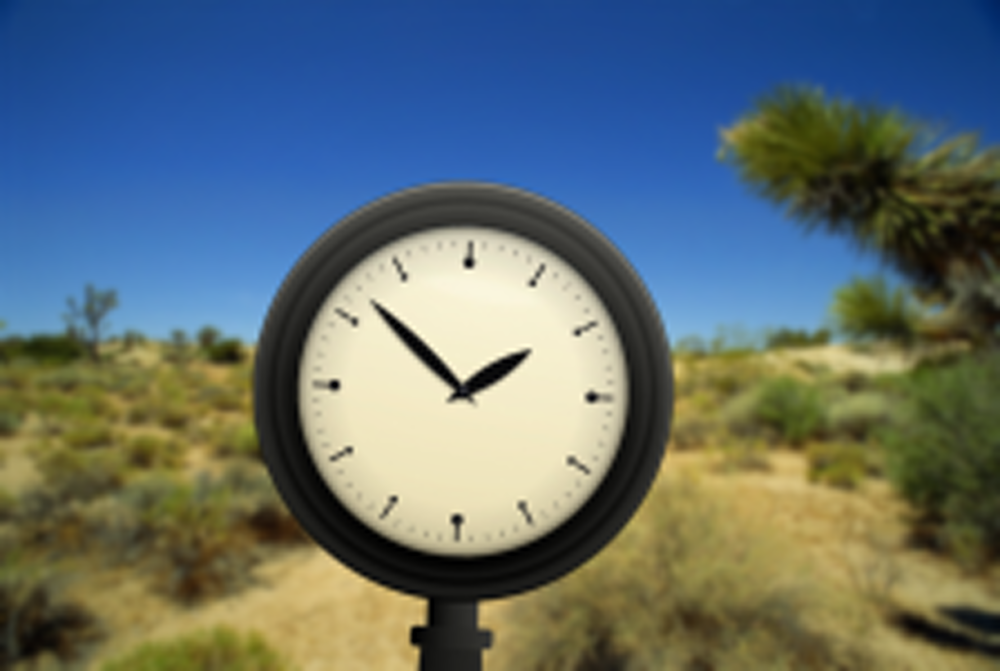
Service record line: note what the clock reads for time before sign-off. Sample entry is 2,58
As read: 1,52
